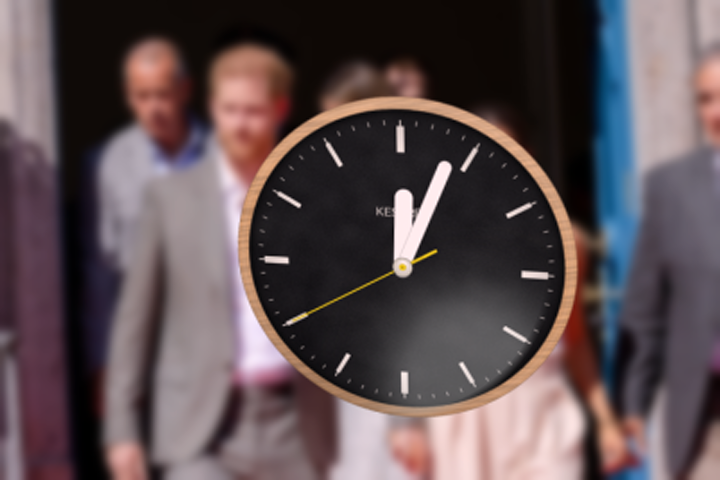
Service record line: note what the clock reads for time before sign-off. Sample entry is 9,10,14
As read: 12,03,40
